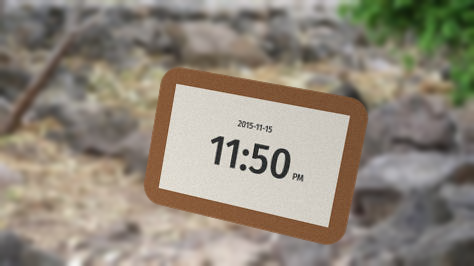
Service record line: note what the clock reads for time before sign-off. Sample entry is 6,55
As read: 11,50
